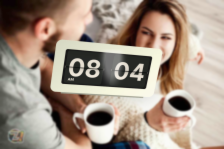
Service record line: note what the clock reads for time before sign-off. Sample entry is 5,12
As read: 8,04
